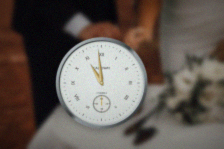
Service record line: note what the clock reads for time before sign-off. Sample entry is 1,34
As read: 10,59
